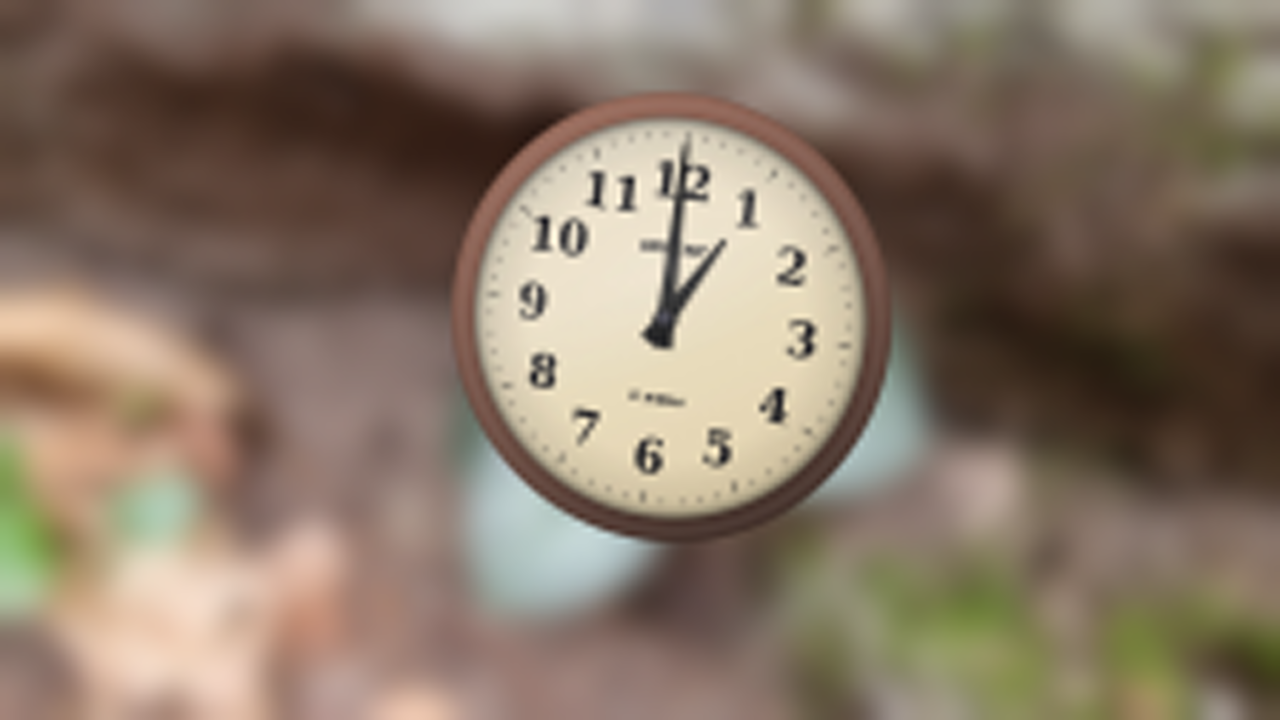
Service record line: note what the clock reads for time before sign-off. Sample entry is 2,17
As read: 1,00
